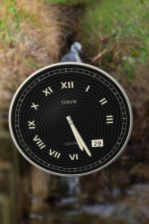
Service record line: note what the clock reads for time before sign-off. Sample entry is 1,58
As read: 5,26
